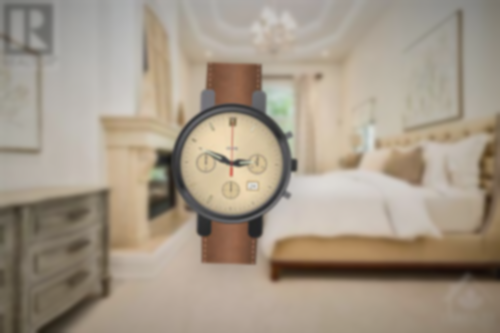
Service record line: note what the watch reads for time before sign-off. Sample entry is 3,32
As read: 2,49
